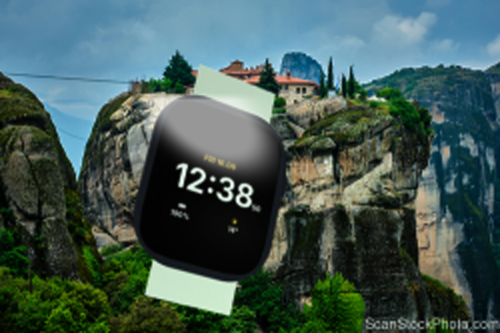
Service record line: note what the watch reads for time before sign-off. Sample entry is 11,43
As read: 12,38
